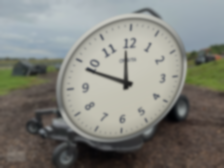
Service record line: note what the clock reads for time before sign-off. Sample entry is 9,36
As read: 11,49
